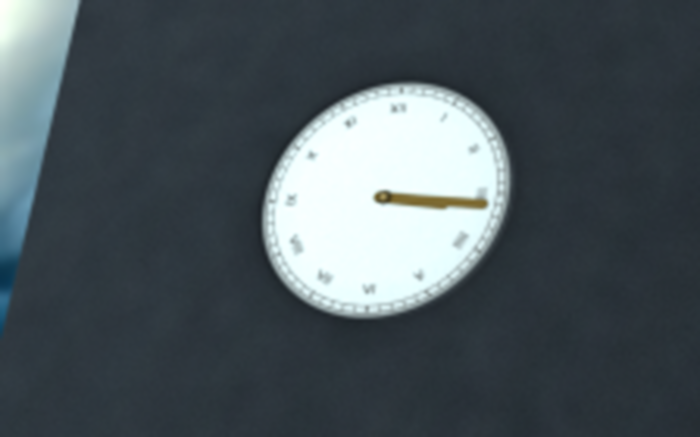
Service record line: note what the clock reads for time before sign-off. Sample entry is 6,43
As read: 3,16
